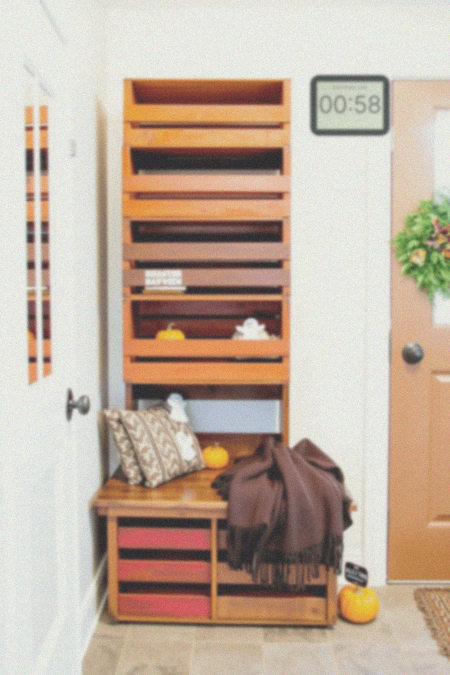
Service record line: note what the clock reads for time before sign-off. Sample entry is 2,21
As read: 0,58
